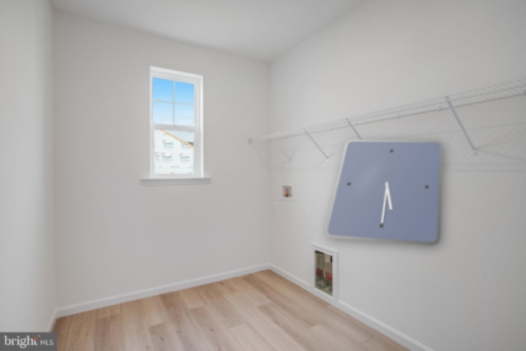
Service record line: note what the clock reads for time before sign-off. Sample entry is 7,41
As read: 5,30
